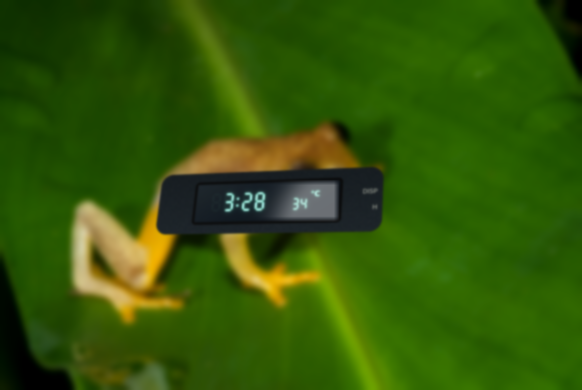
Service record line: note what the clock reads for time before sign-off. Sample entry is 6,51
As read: 3,28
